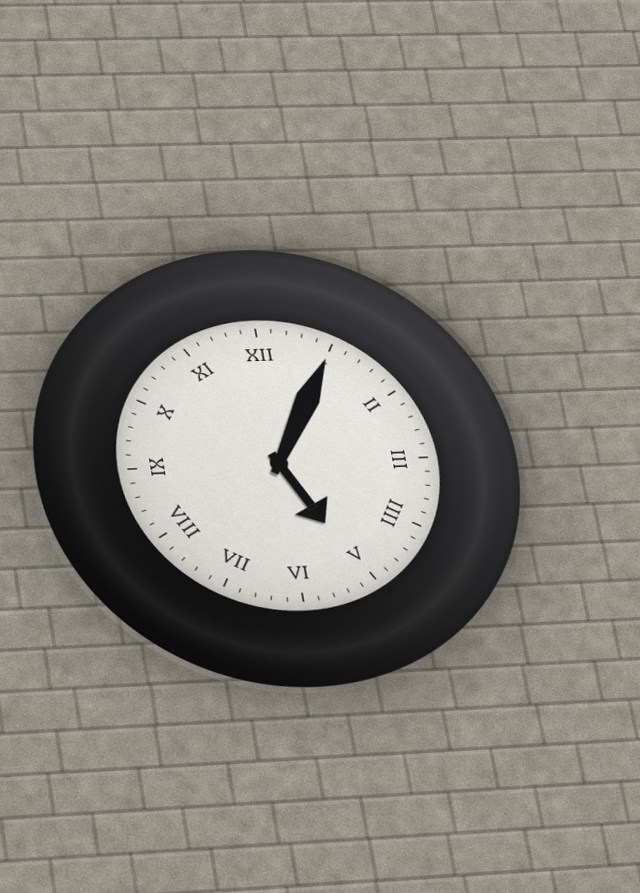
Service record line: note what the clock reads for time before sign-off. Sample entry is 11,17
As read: 5,05
